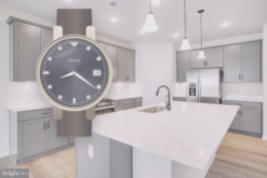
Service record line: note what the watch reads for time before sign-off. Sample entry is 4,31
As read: 8,21
